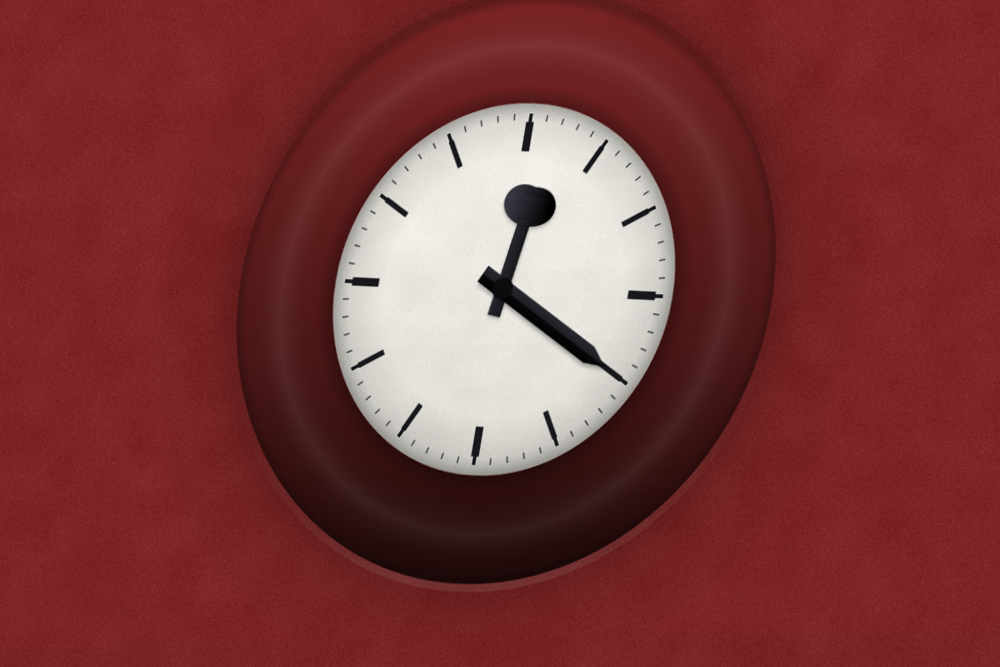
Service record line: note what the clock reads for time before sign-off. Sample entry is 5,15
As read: 12,20
